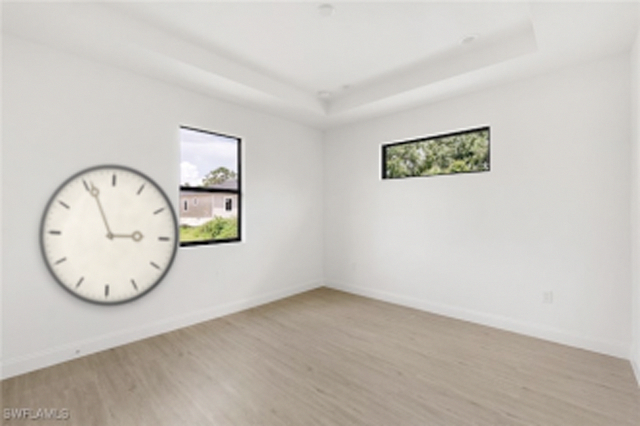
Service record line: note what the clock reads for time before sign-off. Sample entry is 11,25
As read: 2,56
